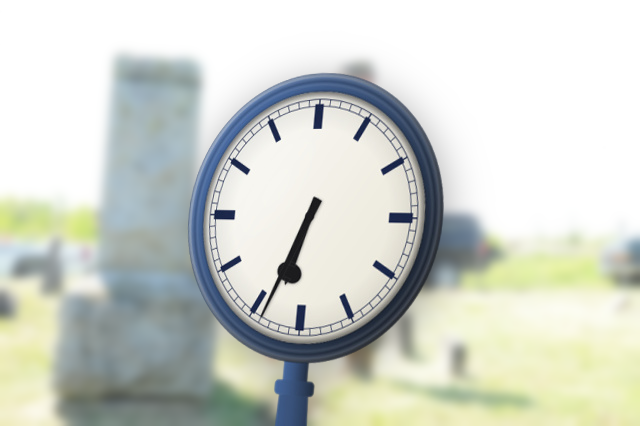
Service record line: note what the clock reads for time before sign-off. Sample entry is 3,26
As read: 6,34
